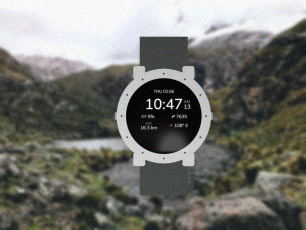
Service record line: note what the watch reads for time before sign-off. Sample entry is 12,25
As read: 10,47
